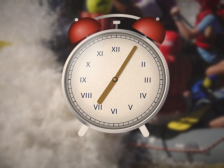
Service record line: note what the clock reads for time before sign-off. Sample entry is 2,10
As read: 7,05
